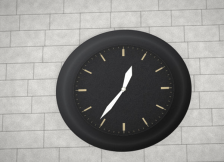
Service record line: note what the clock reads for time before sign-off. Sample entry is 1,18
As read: 12,36
